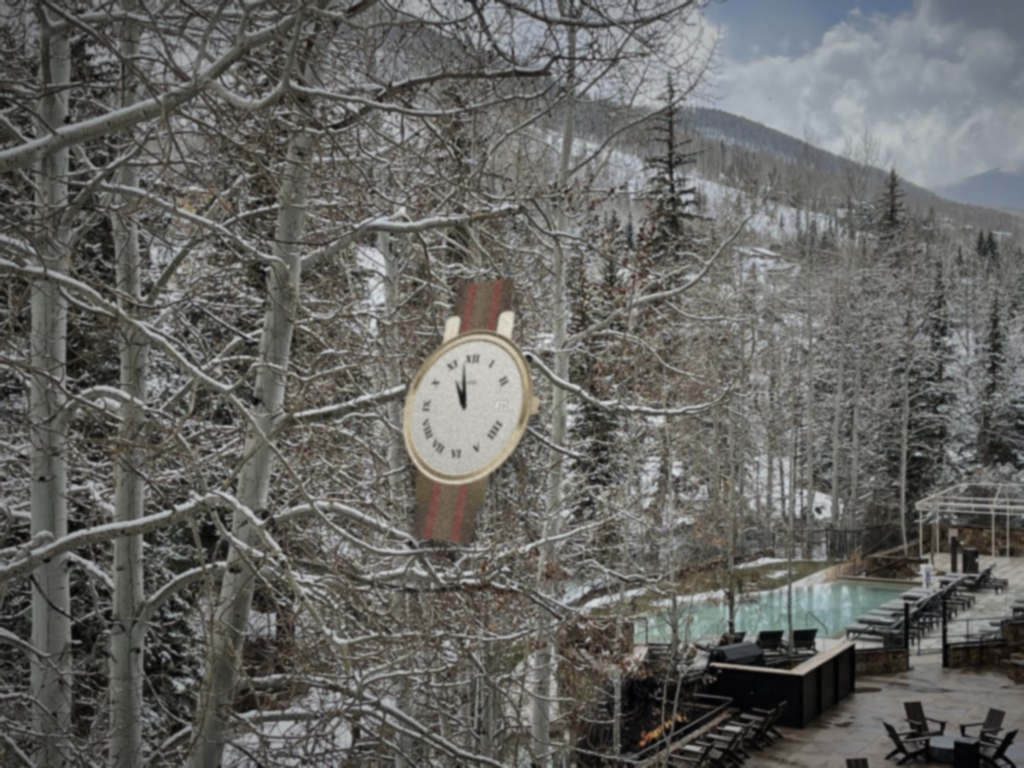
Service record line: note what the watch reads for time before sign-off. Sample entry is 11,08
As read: 10,58
